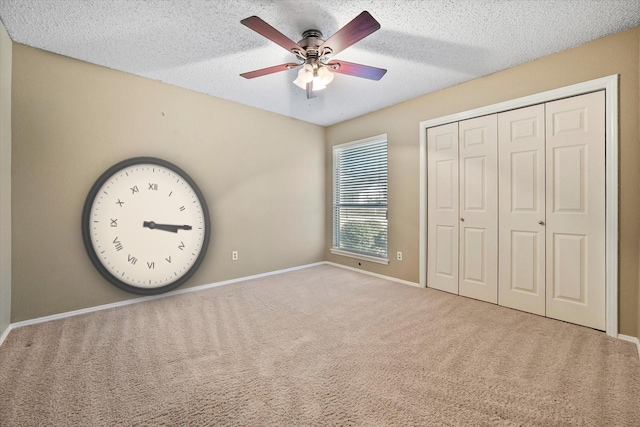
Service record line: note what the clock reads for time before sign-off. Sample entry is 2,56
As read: 3,15
